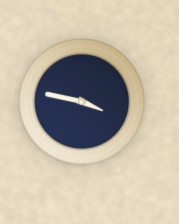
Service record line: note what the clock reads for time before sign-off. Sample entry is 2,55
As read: 3,47
